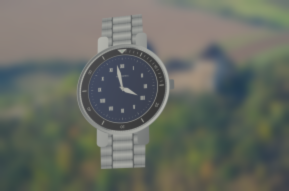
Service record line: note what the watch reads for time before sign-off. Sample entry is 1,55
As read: 3,58
